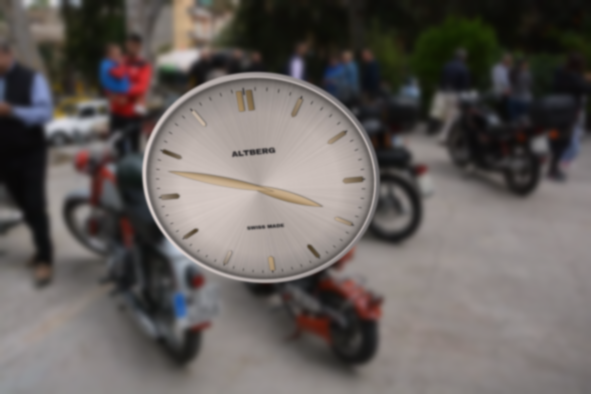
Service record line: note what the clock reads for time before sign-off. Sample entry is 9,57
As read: 3,48
